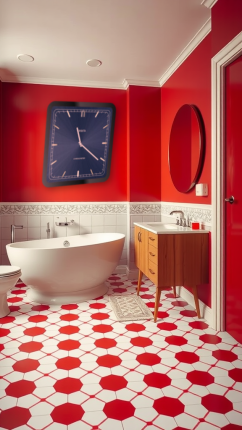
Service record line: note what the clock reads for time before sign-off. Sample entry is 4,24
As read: 11,21
